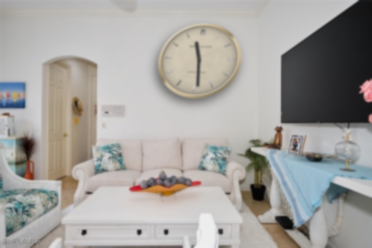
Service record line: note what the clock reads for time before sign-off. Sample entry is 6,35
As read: 11,29
